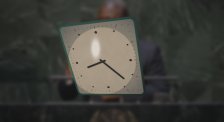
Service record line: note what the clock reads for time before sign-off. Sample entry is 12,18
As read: 8,23
